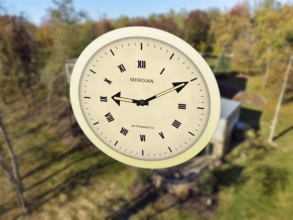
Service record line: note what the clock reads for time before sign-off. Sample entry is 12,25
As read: 9,10
